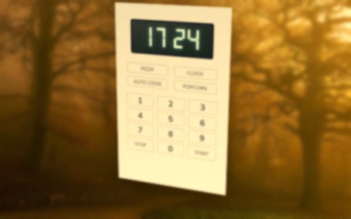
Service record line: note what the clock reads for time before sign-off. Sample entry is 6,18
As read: 17,24
